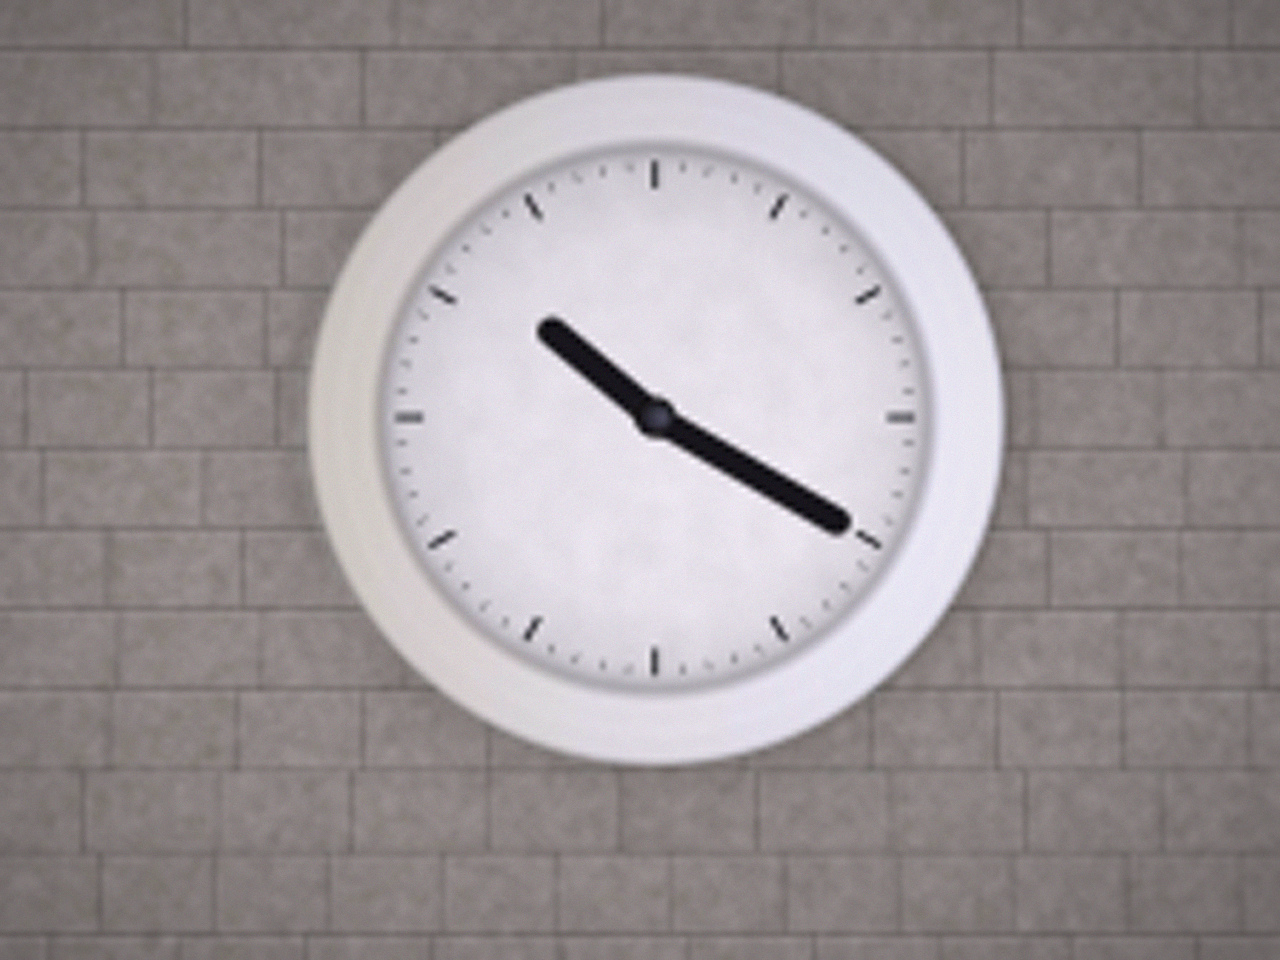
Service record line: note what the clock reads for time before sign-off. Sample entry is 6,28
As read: 10,20
